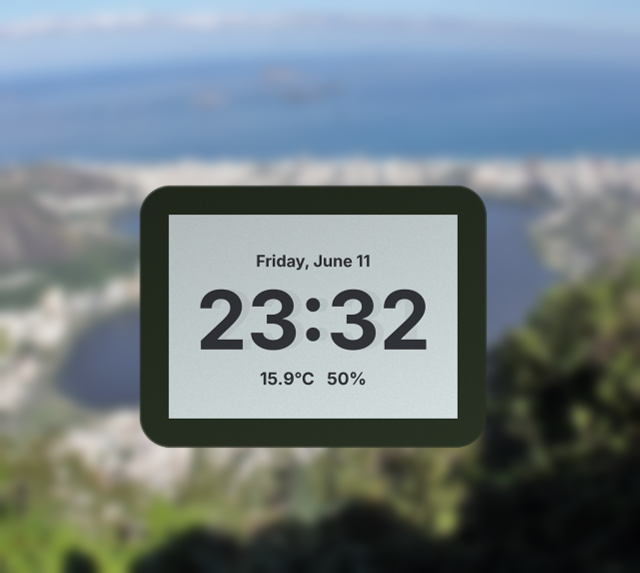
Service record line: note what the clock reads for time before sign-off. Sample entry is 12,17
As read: 23,32
